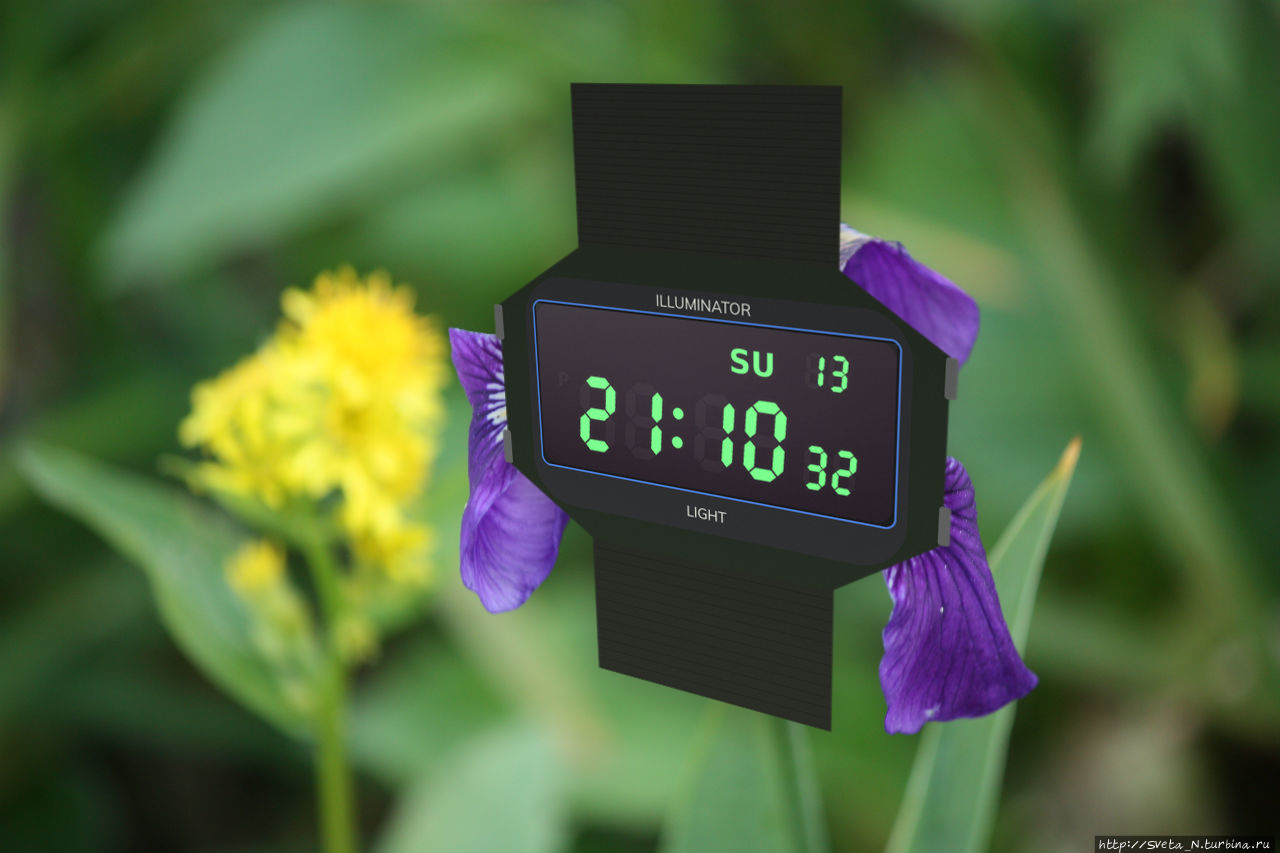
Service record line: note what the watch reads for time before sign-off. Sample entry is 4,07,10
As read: 21,10,32
